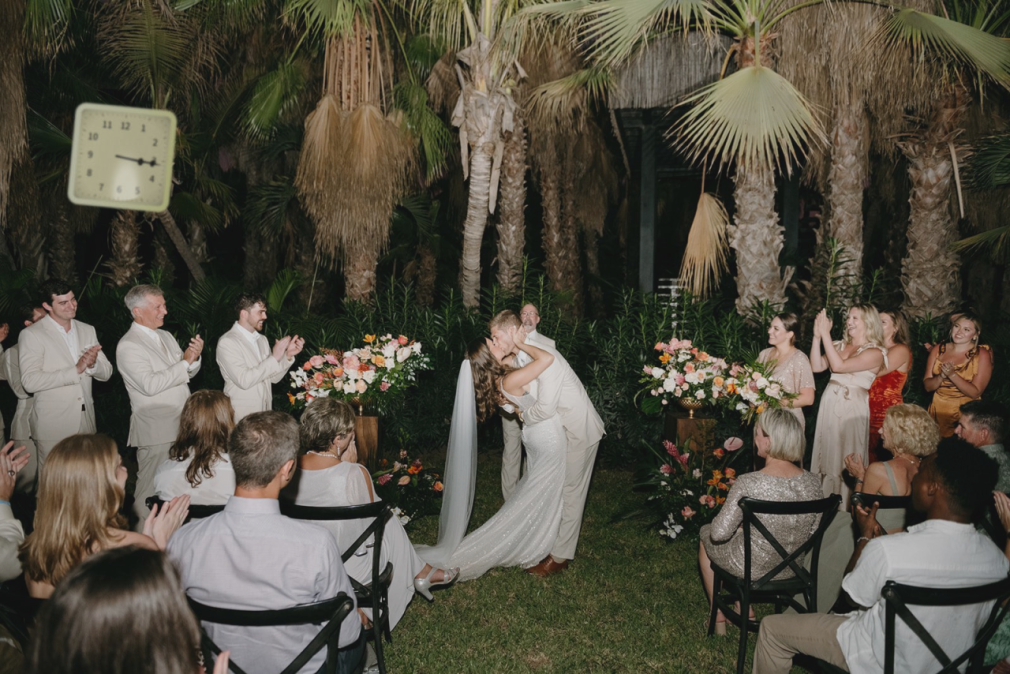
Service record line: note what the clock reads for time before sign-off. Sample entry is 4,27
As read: 3,16
